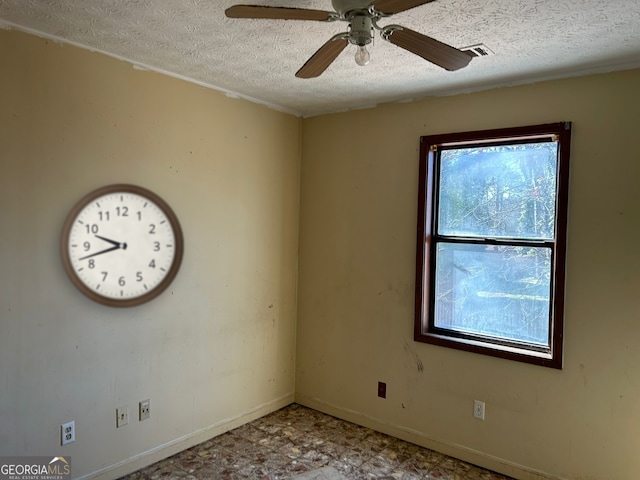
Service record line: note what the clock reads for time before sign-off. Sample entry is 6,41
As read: 9,42
